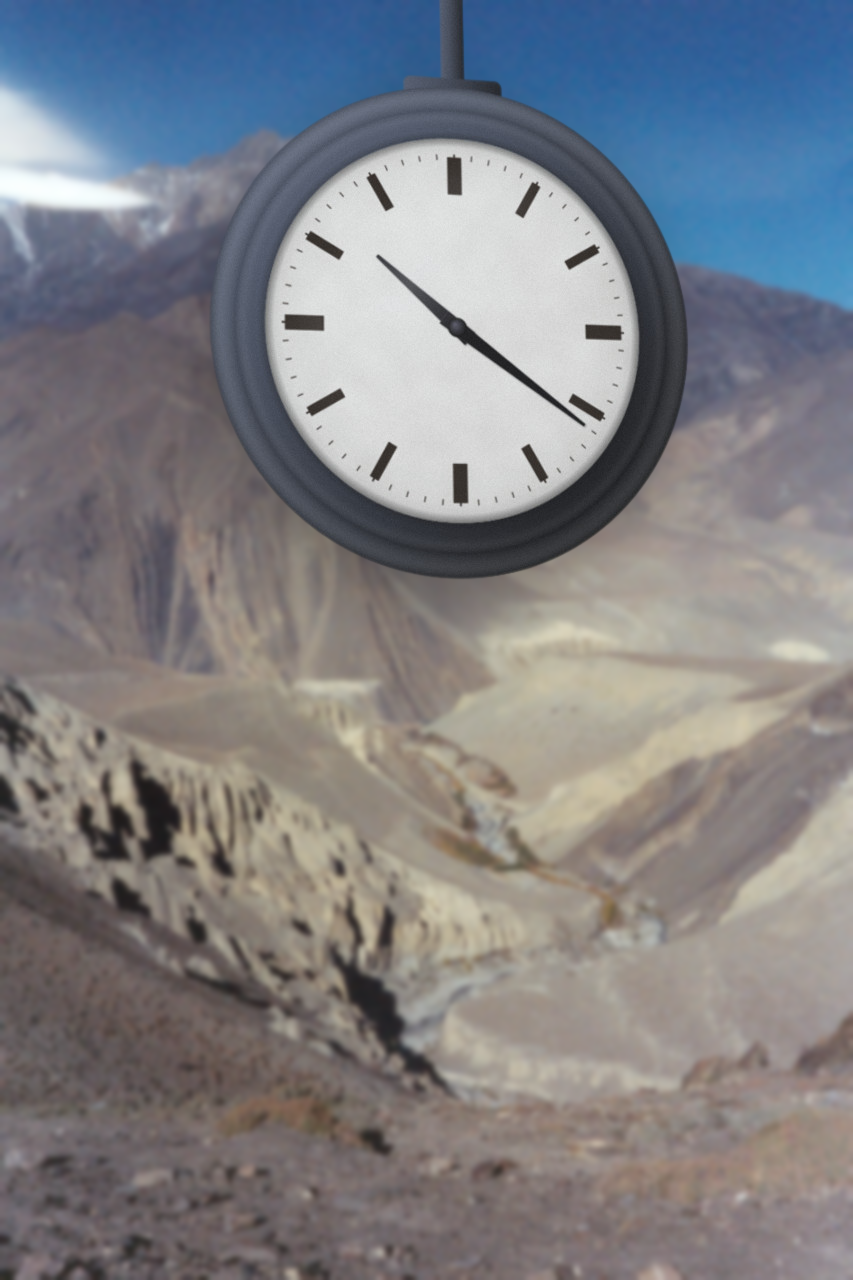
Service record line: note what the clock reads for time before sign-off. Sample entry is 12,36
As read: 10,21
